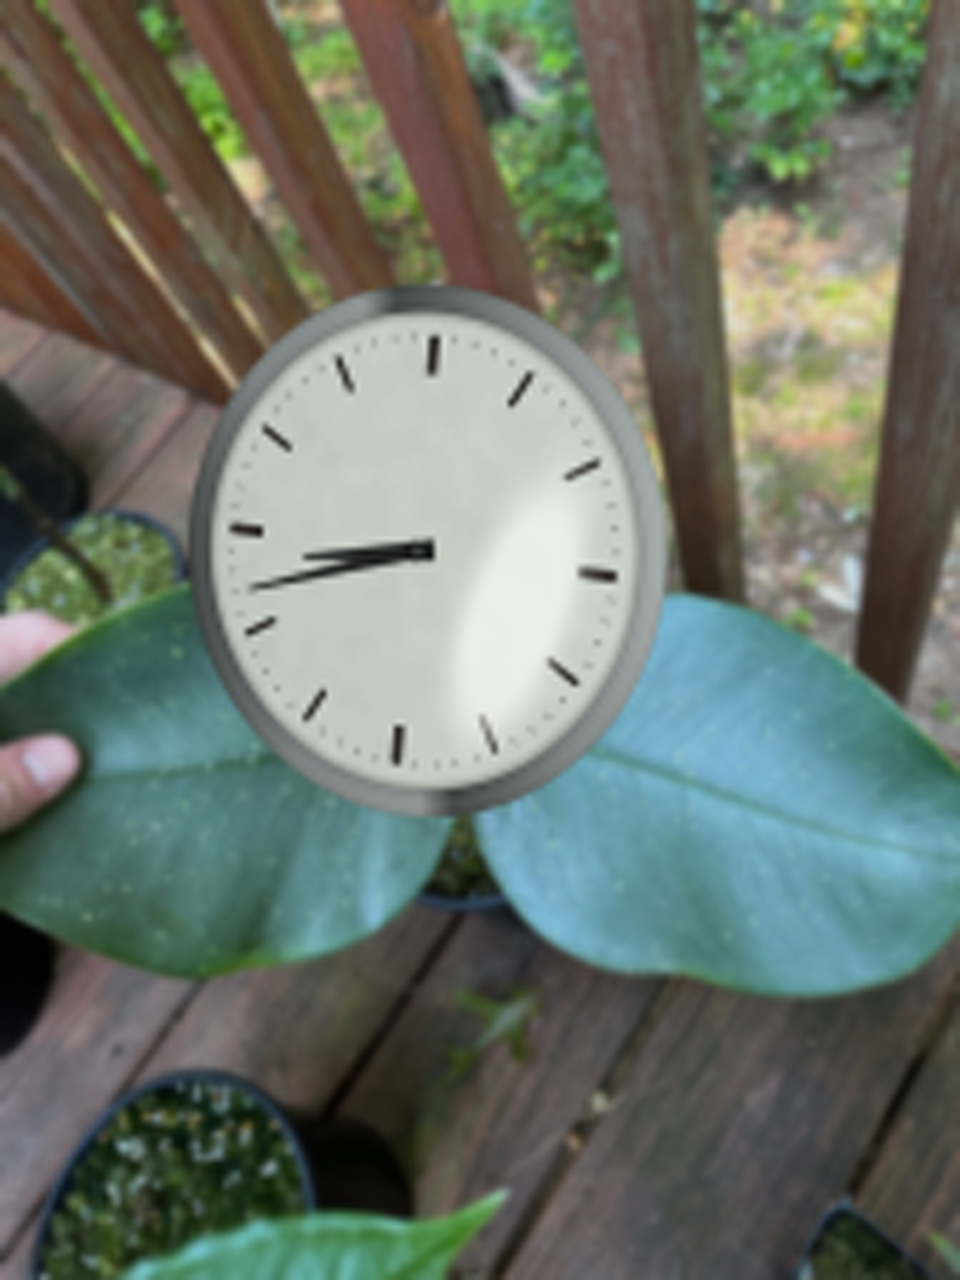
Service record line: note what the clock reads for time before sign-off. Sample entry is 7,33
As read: 8,42
